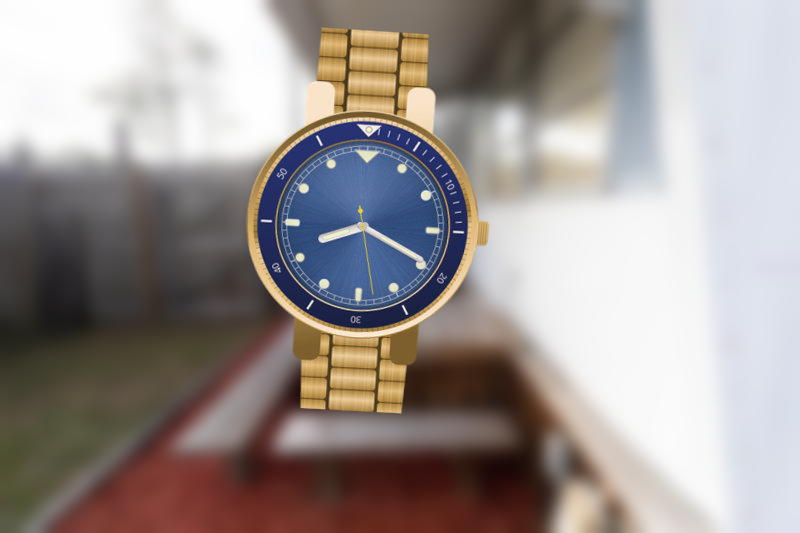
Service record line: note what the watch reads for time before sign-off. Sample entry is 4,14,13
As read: 8,19,28
